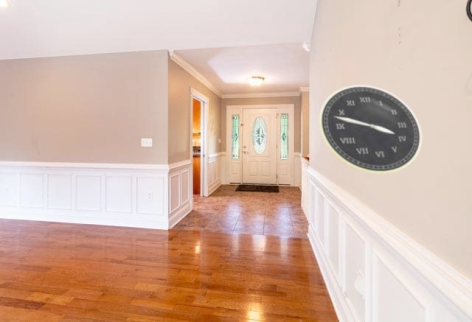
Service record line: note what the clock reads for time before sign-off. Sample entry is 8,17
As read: 3,48
